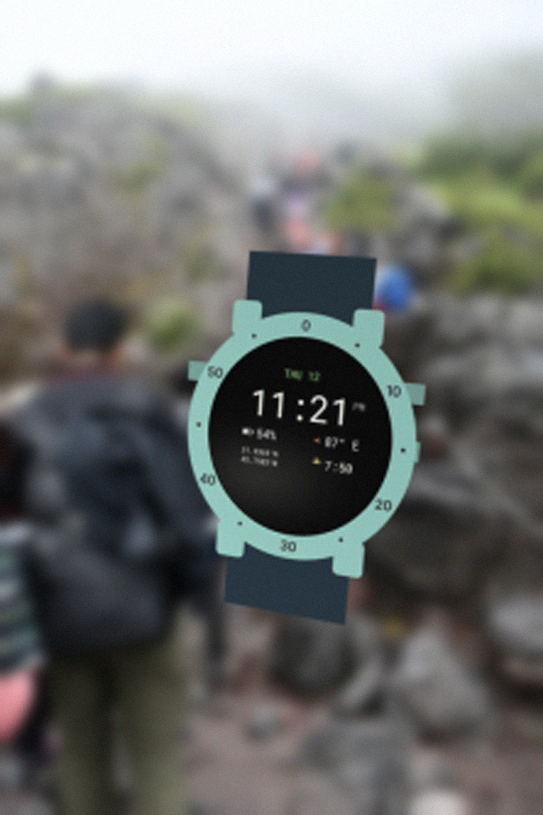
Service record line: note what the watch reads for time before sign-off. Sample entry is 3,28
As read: 11,21
